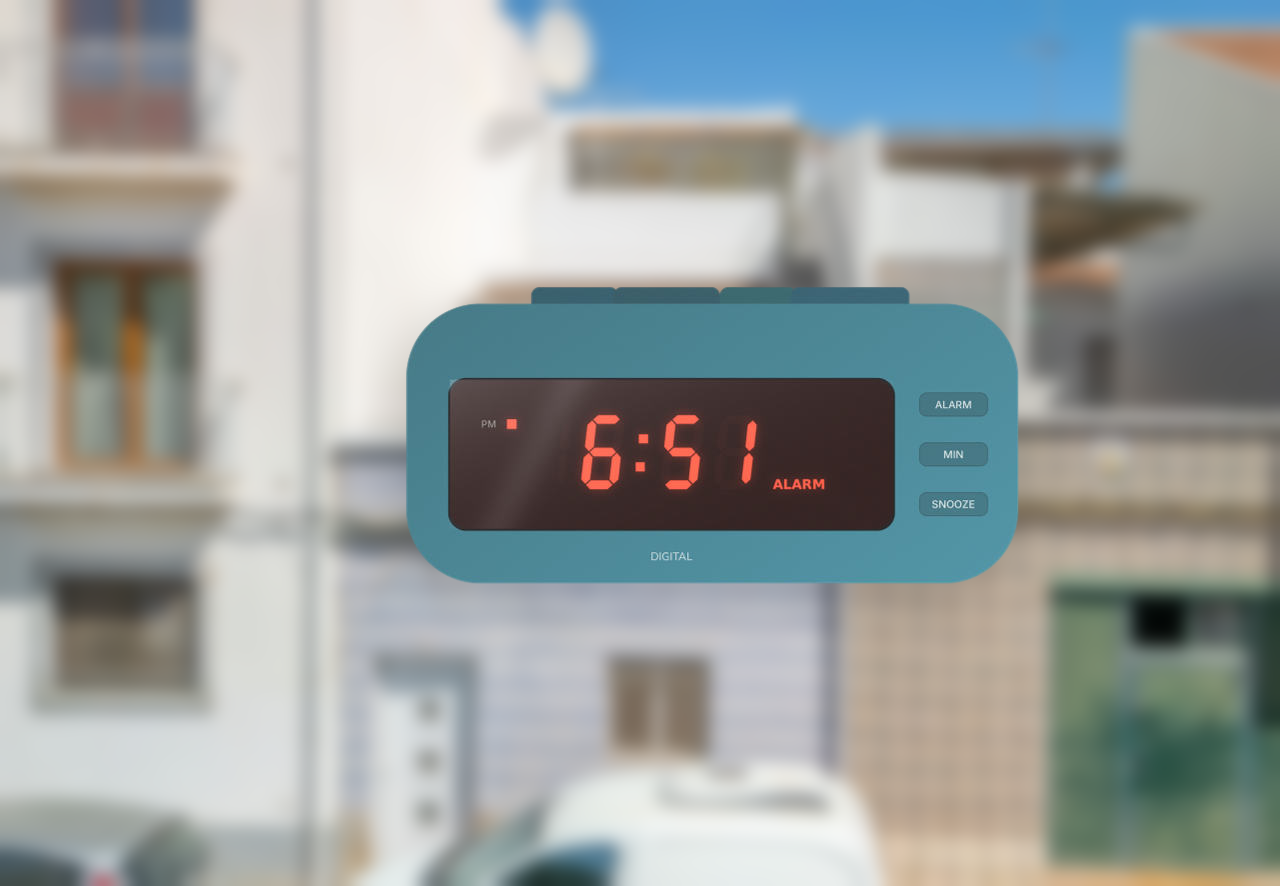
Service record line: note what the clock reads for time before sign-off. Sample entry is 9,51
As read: 6,51
